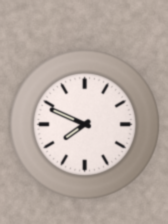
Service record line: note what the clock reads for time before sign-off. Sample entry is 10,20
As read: 7,49
